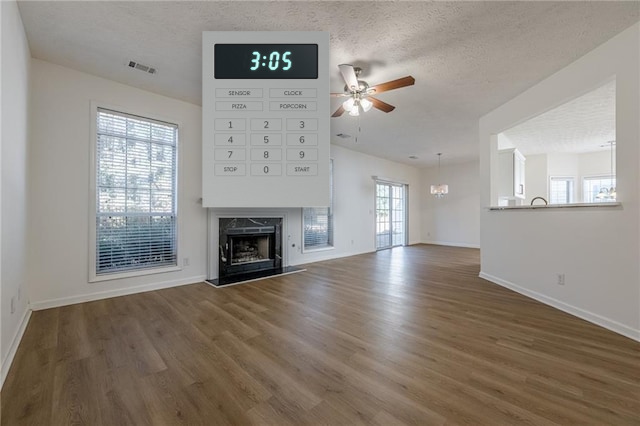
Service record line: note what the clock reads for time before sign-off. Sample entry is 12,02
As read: 3,05
